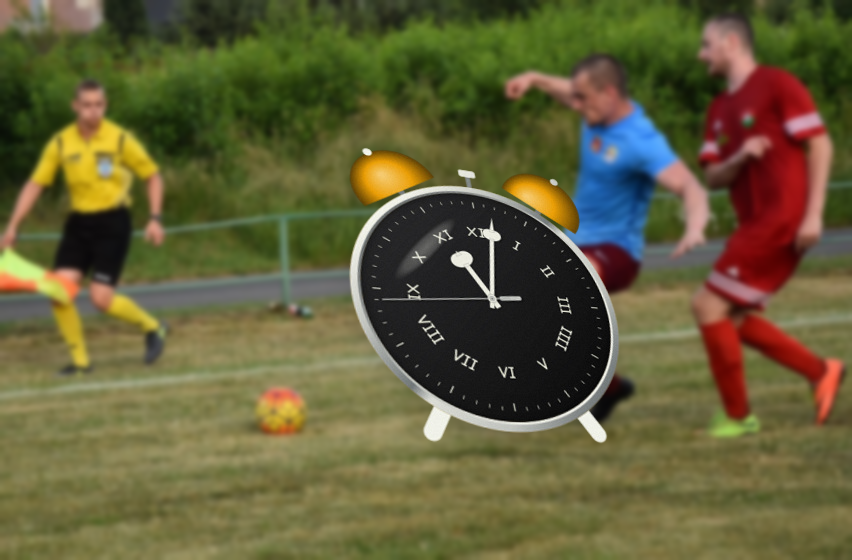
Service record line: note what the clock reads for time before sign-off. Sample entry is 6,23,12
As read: 11,01,44
